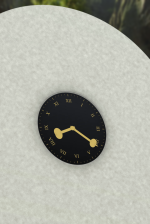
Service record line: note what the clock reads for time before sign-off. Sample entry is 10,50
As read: 8,21
